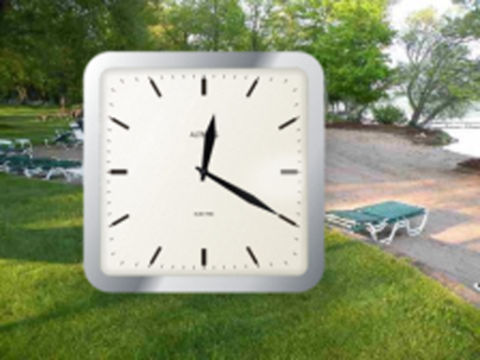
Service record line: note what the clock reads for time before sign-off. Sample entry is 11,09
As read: 12,20
